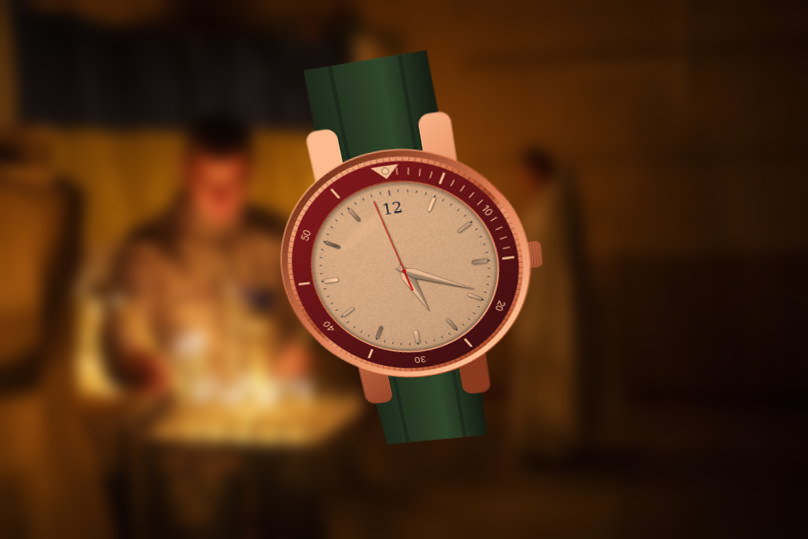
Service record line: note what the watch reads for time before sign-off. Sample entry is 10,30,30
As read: 5,18,58
